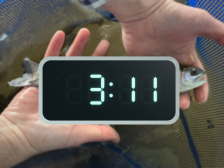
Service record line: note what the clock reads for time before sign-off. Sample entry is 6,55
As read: 3,11
